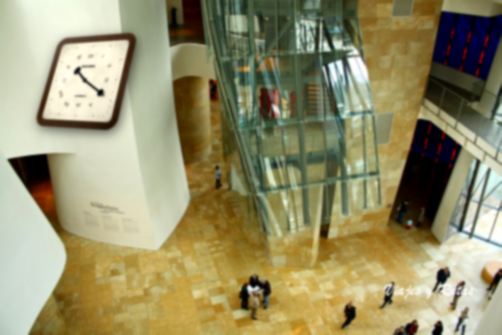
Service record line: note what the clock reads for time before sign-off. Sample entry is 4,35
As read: 10,20
